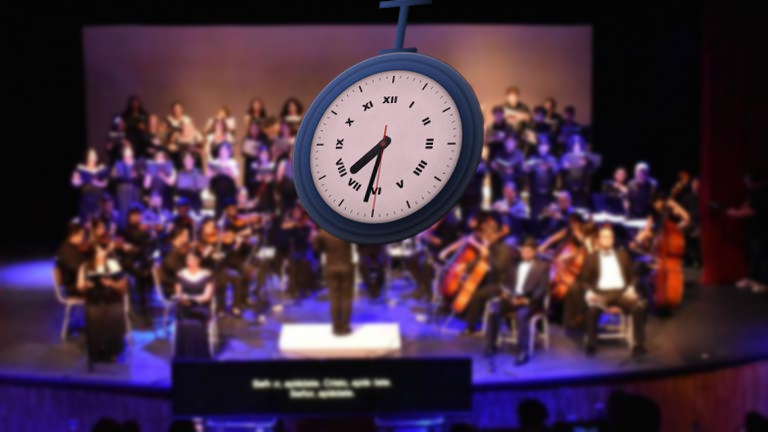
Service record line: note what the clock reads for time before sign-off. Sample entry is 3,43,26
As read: 7,31,30
